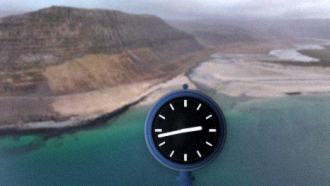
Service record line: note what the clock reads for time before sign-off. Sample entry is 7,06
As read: 2,43
